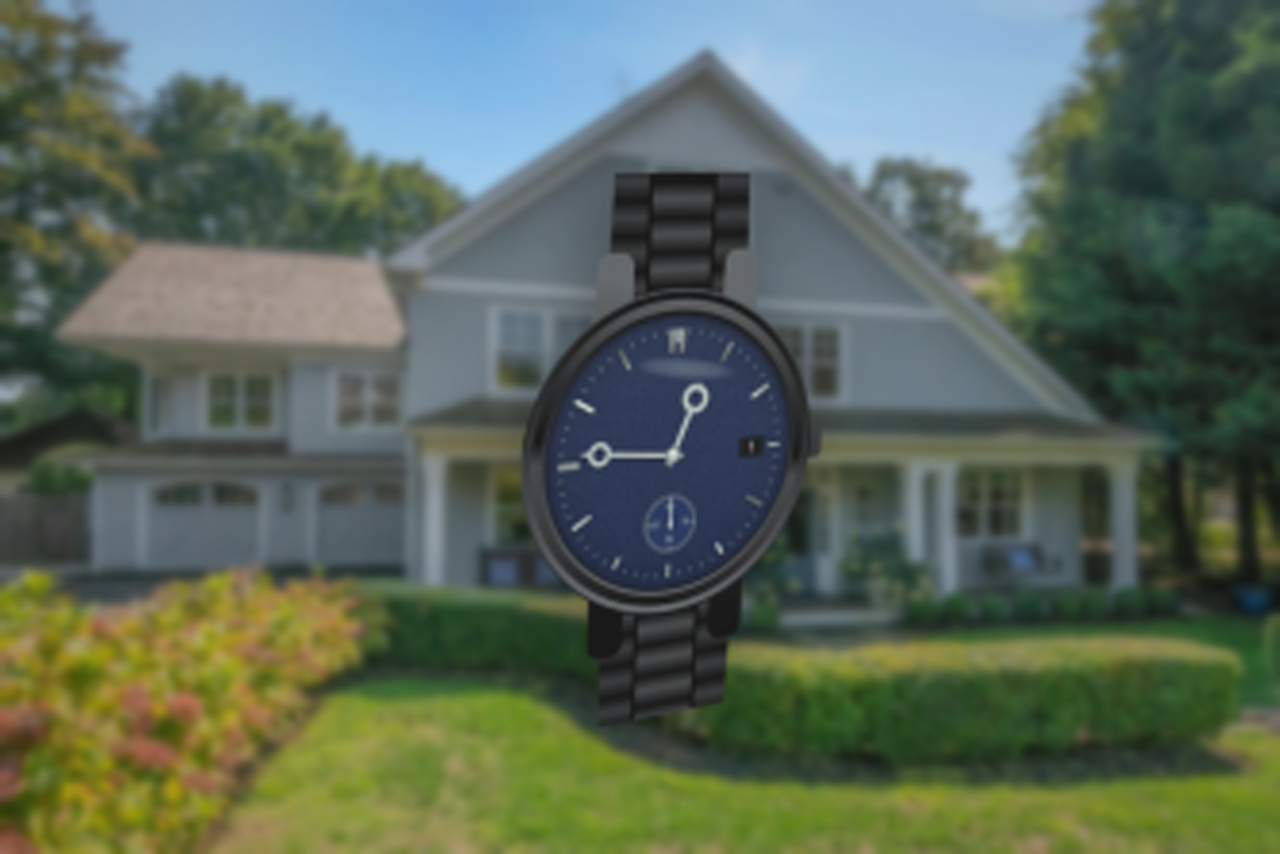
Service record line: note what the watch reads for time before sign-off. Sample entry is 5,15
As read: 12,46
